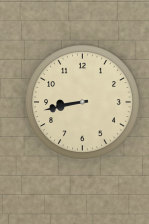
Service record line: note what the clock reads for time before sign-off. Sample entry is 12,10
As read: 8,43
